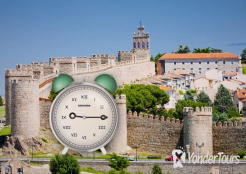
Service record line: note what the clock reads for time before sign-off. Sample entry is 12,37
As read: 9,15
